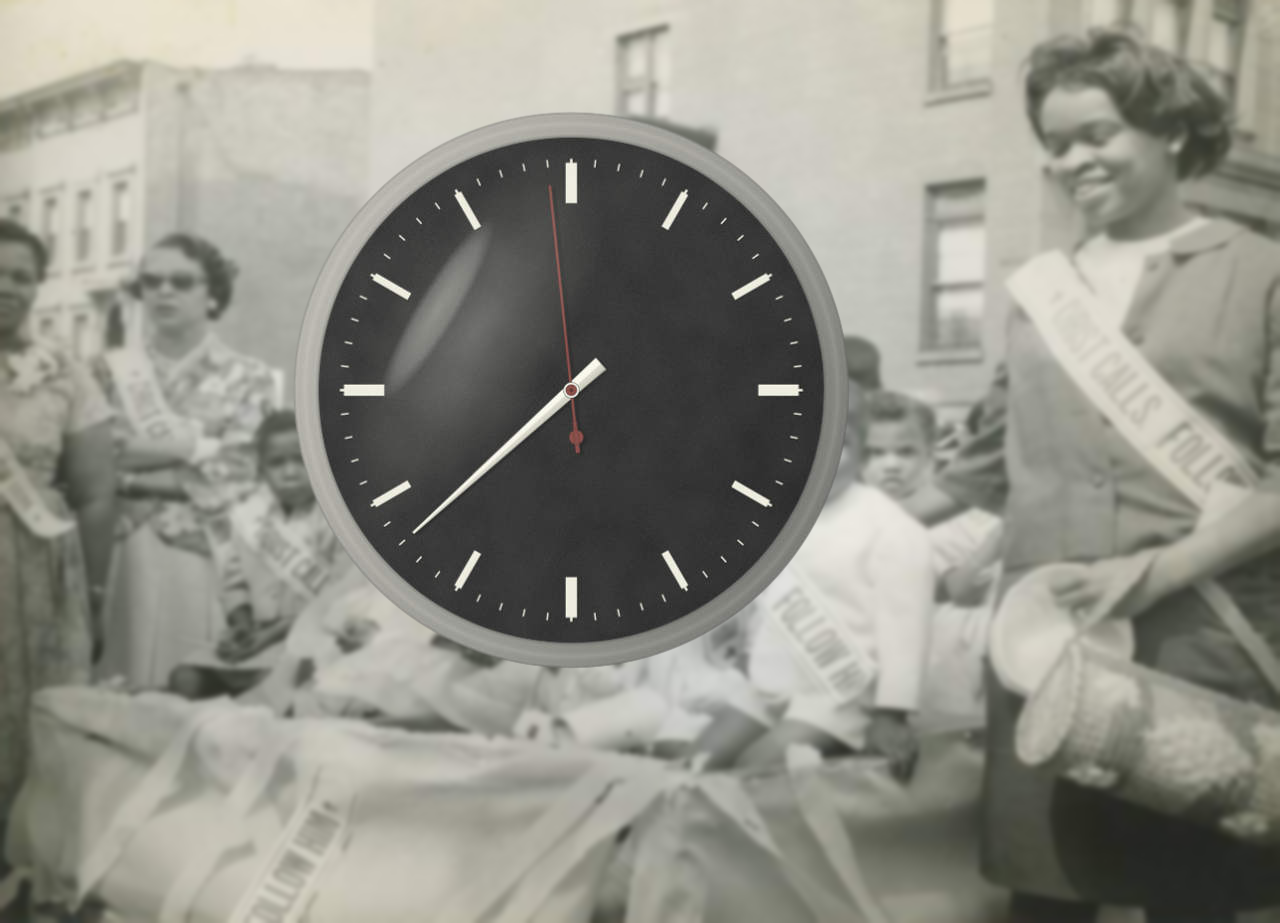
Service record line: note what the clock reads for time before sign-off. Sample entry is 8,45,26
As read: 7,37,59
